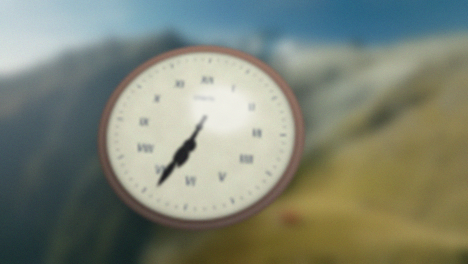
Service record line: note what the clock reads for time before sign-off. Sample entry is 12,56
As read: 6,34
